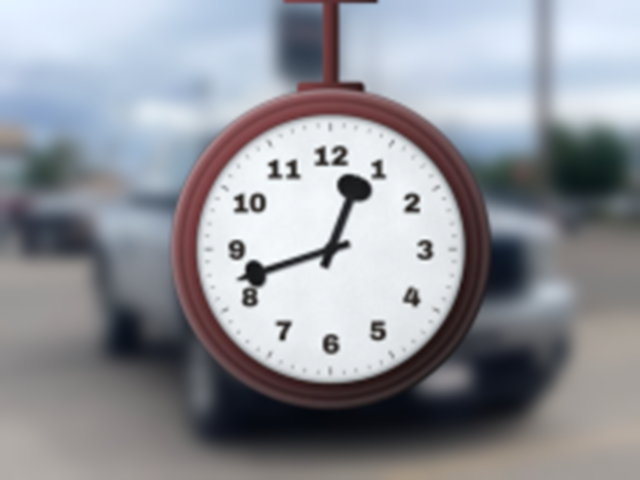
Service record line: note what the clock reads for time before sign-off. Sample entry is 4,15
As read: 12,42
